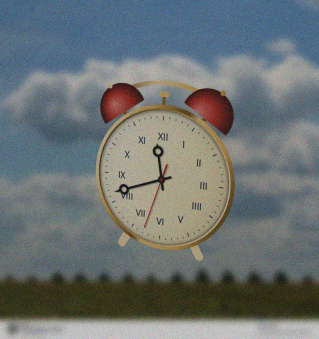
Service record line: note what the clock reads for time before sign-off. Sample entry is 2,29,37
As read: 11,41,33
